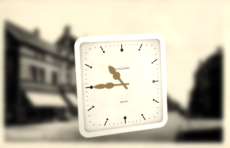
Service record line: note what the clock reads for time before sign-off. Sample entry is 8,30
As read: 10,45
